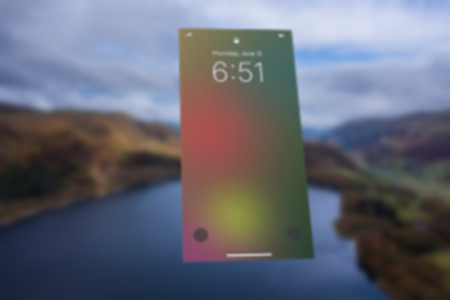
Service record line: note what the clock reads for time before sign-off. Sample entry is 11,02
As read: 6,51
